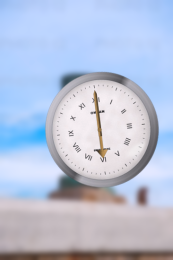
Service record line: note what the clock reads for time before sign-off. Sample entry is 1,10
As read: 6,00
